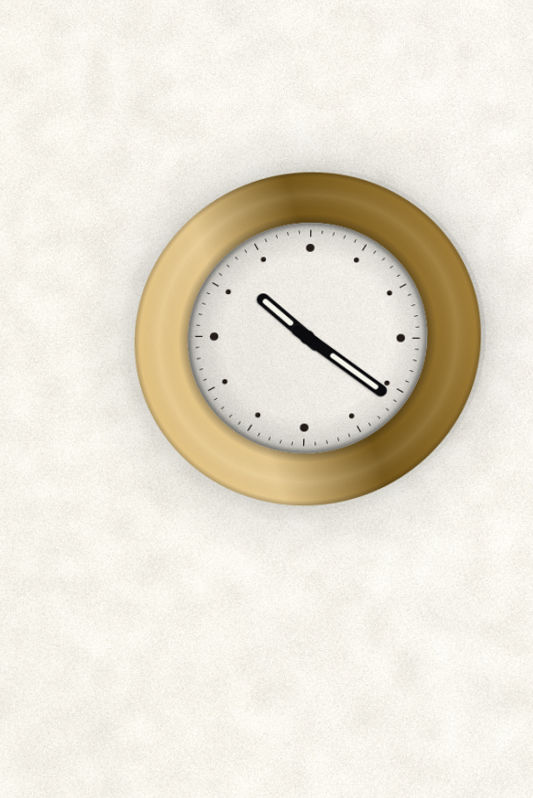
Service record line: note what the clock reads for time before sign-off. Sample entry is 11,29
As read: 10,21
